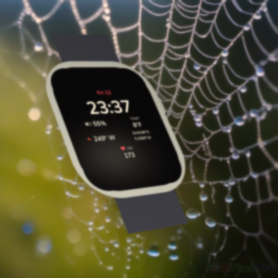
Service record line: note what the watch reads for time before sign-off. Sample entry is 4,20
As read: 23,37
